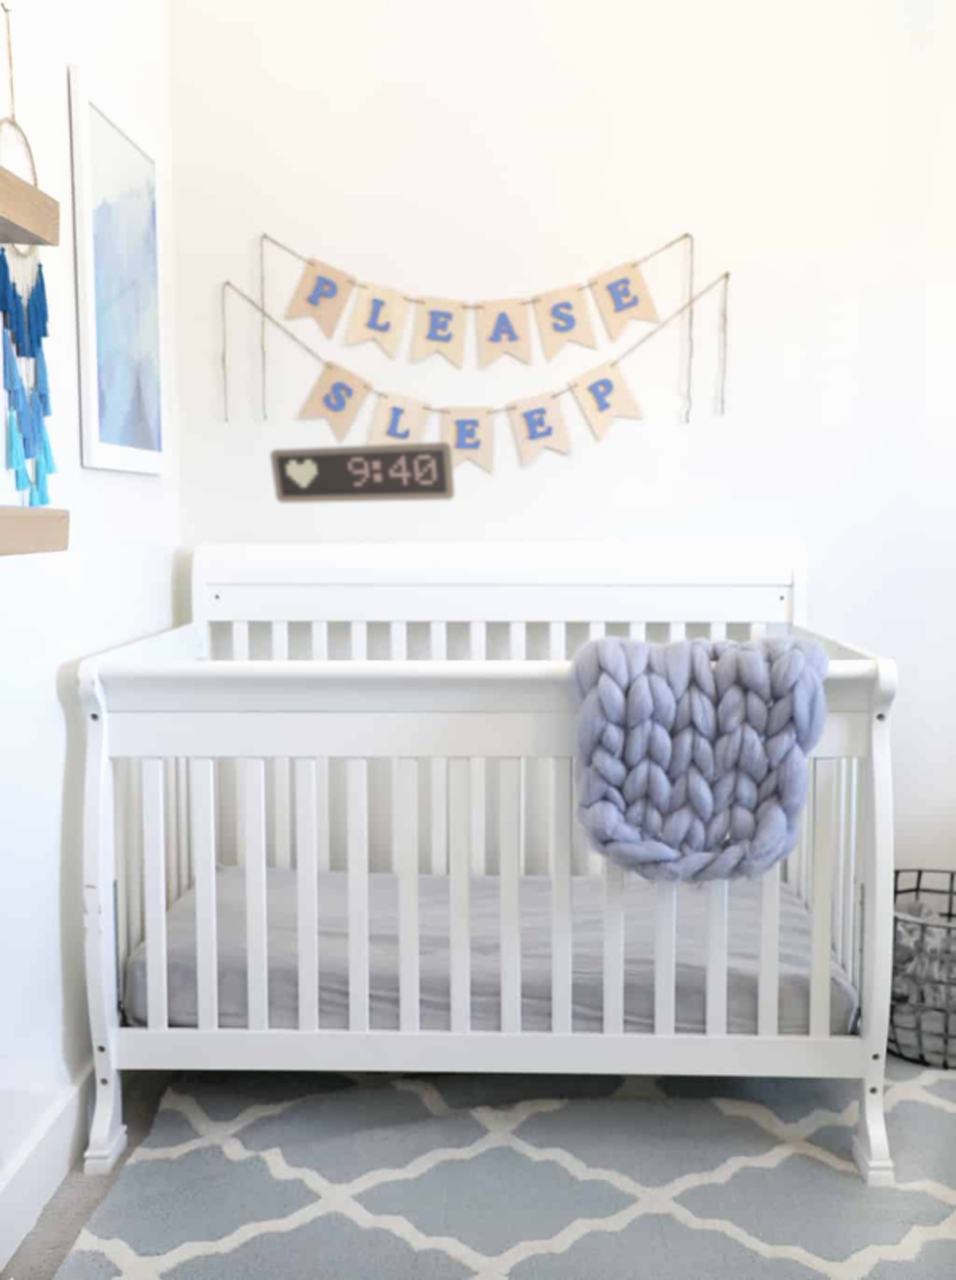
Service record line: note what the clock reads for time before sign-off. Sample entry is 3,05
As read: 9,40
